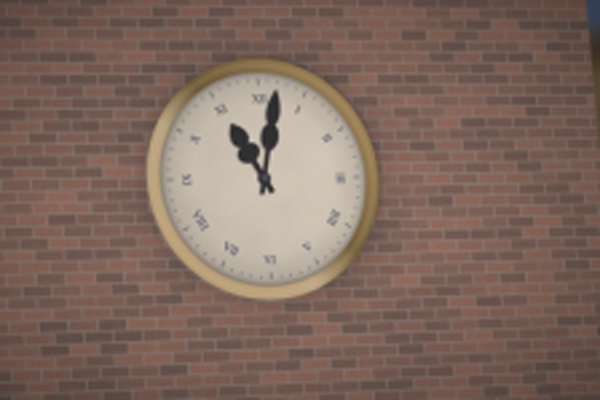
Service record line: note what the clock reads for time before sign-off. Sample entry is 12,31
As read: 11,02
